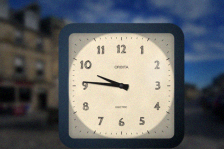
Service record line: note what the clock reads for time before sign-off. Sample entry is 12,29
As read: 9,46
